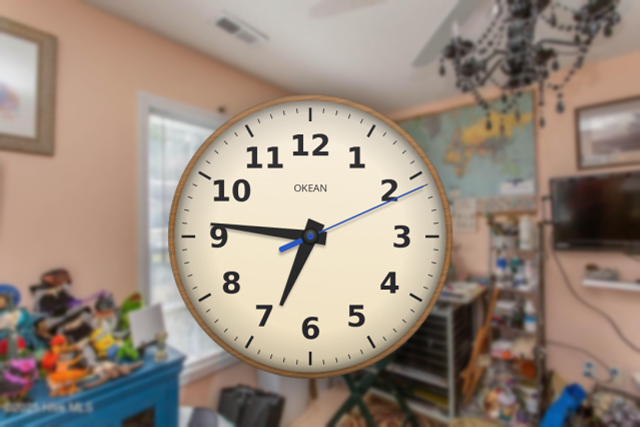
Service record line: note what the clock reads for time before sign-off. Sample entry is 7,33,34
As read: 6,46,11
